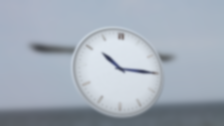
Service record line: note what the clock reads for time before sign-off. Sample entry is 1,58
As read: 10,15
